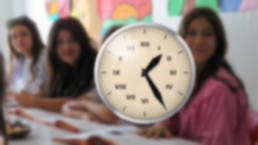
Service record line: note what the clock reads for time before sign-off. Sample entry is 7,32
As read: 1,25
